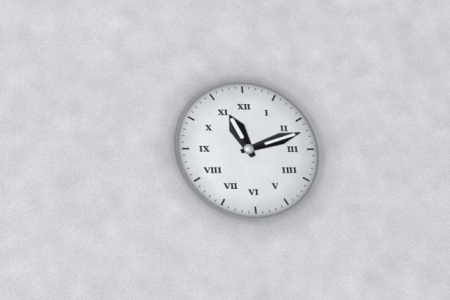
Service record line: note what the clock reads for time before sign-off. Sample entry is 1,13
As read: 11,12
